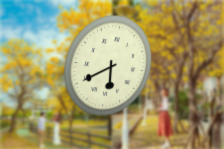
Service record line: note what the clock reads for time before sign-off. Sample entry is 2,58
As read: 5,40
